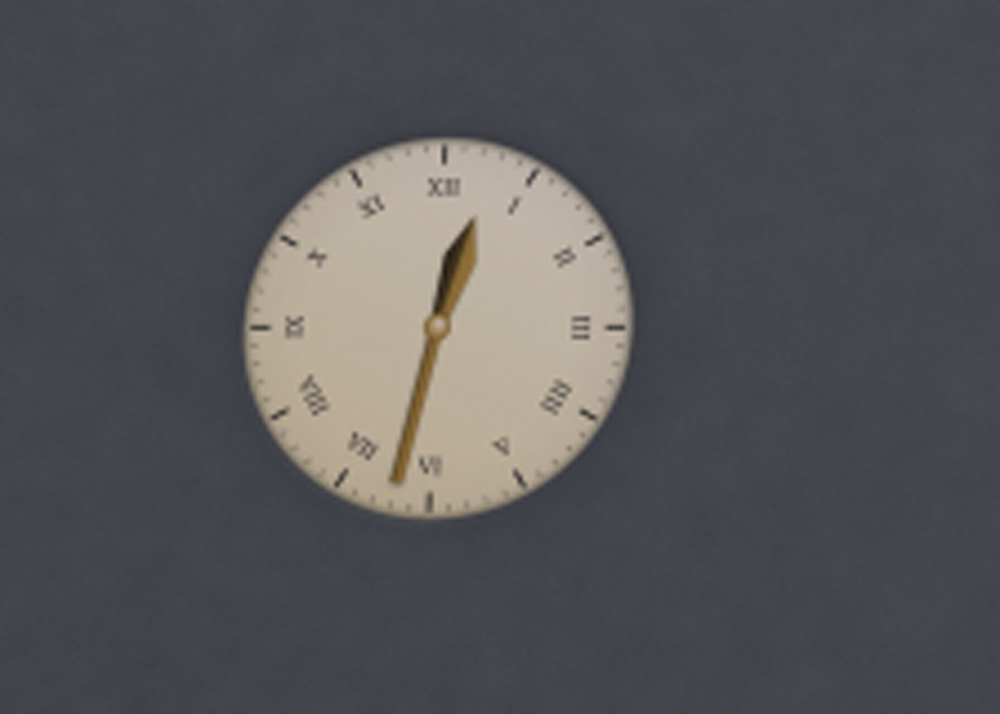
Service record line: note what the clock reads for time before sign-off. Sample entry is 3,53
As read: 12,32
